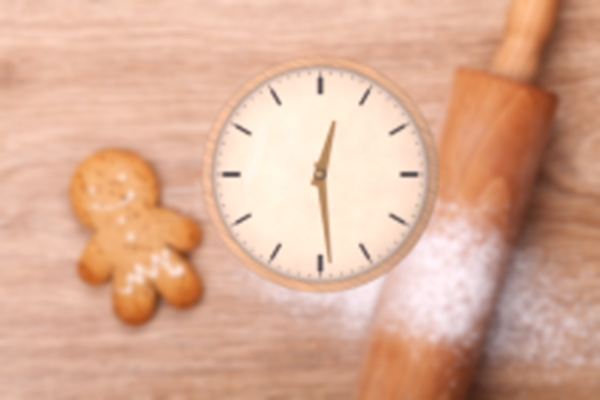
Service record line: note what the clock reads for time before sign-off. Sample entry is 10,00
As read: 12,29
